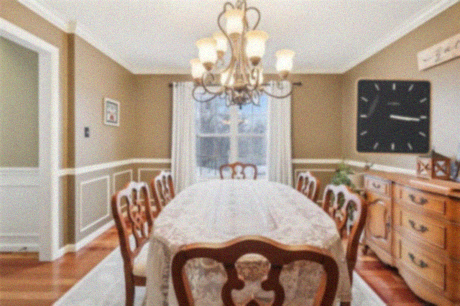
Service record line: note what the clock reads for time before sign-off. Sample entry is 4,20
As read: 3,16
